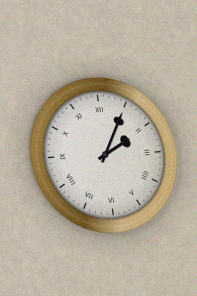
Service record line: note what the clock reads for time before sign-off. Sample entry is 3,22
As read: 2,05
